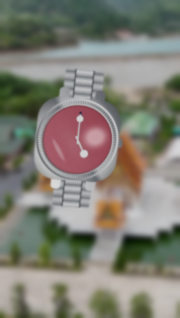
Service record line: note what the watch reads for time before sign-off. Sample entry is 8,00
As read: 5,00
